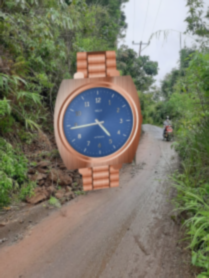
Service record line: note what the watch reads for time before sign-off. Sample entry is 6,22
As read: 4,44
